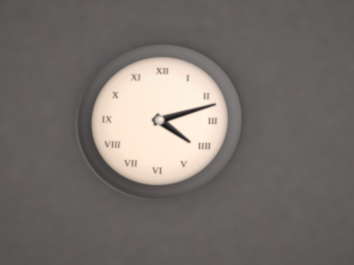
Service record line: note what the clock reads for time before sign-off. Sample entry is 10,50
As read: 4,12
